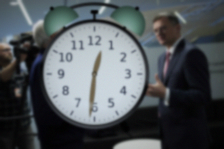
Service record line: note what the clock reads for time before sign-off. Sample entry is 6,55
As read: 12,31
